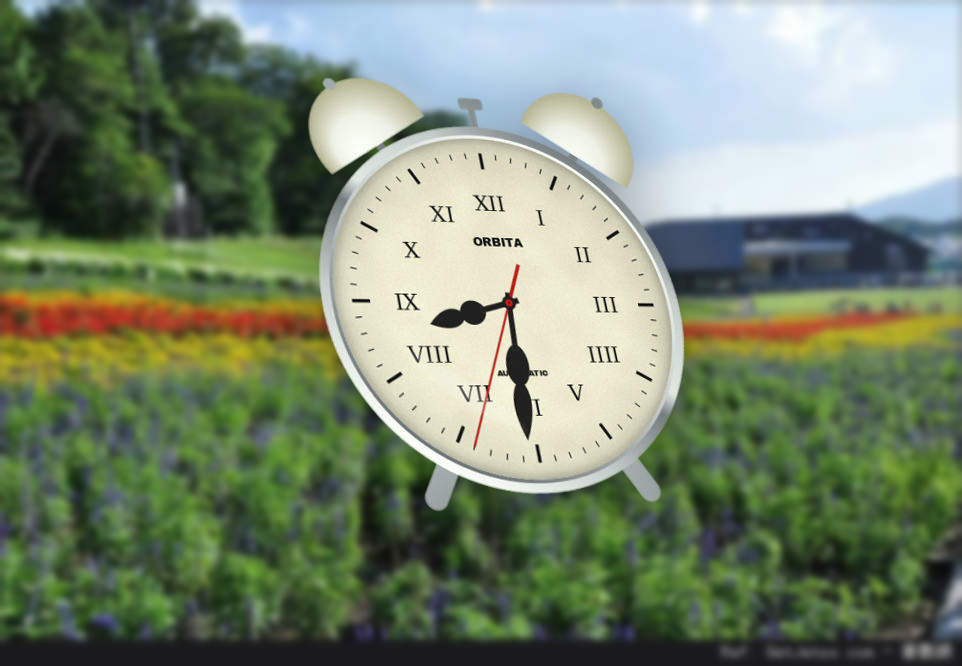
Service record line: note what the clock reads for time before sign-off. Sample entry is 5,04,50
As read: 8,30,34
